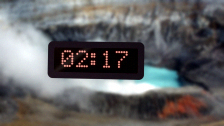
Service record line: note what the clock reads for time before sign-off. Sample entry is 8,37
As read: 2,17
